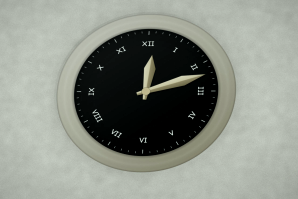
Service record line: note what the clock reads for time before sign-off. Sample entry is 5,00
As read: 12,12
